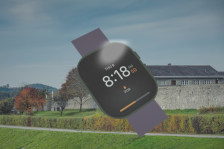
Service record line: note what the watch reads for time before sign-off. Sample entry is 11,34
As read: 8,18
